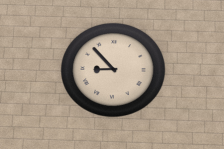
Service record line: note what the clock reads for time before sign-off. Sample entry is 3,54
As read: 8,53
